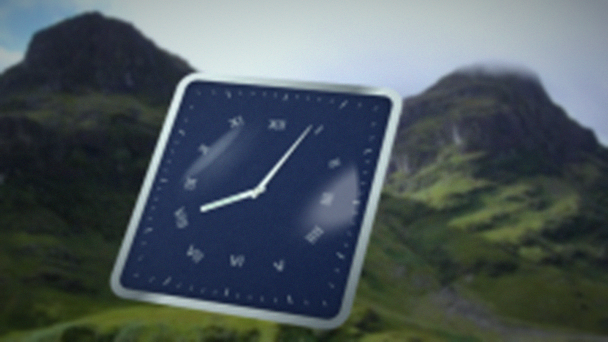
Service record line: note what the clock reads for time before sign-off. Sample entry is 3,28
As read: 8,04
